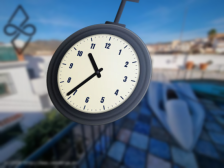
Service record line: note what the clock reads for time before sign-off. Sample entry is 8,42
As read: 10,36
